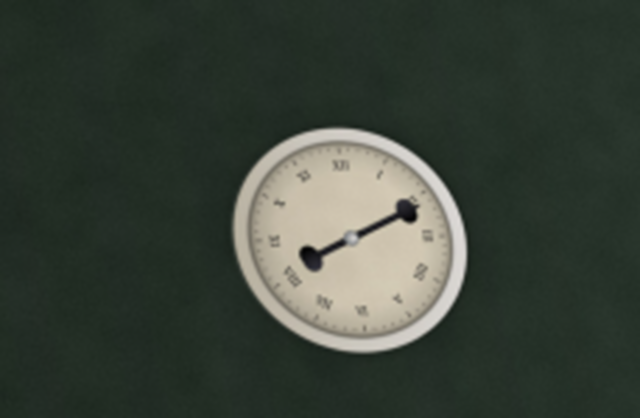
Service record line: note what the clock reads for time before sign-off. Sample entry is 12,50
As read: 8,11
